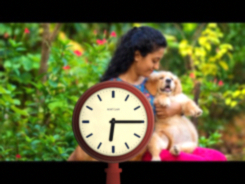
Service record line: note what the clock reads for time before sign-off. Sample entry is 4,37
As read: 6,15
